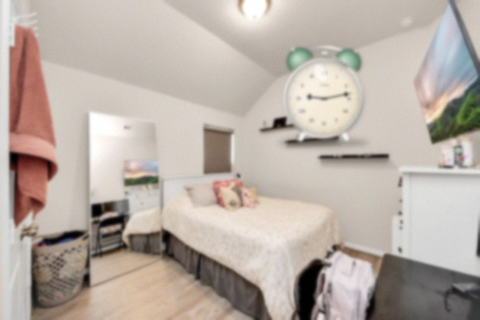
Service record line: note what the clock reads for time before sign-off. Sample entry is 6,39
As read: 9,13
